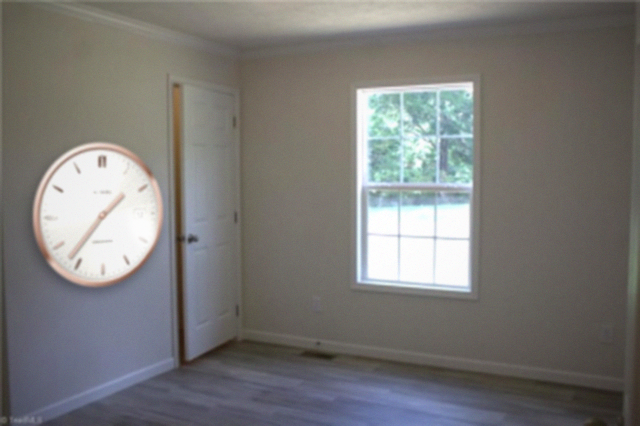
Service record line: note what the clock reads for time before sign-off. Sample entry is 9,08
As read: 1,37
